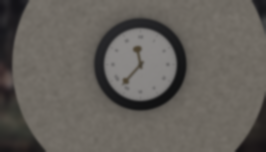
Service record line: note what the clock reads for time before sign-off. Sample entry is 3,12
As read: 11,37
